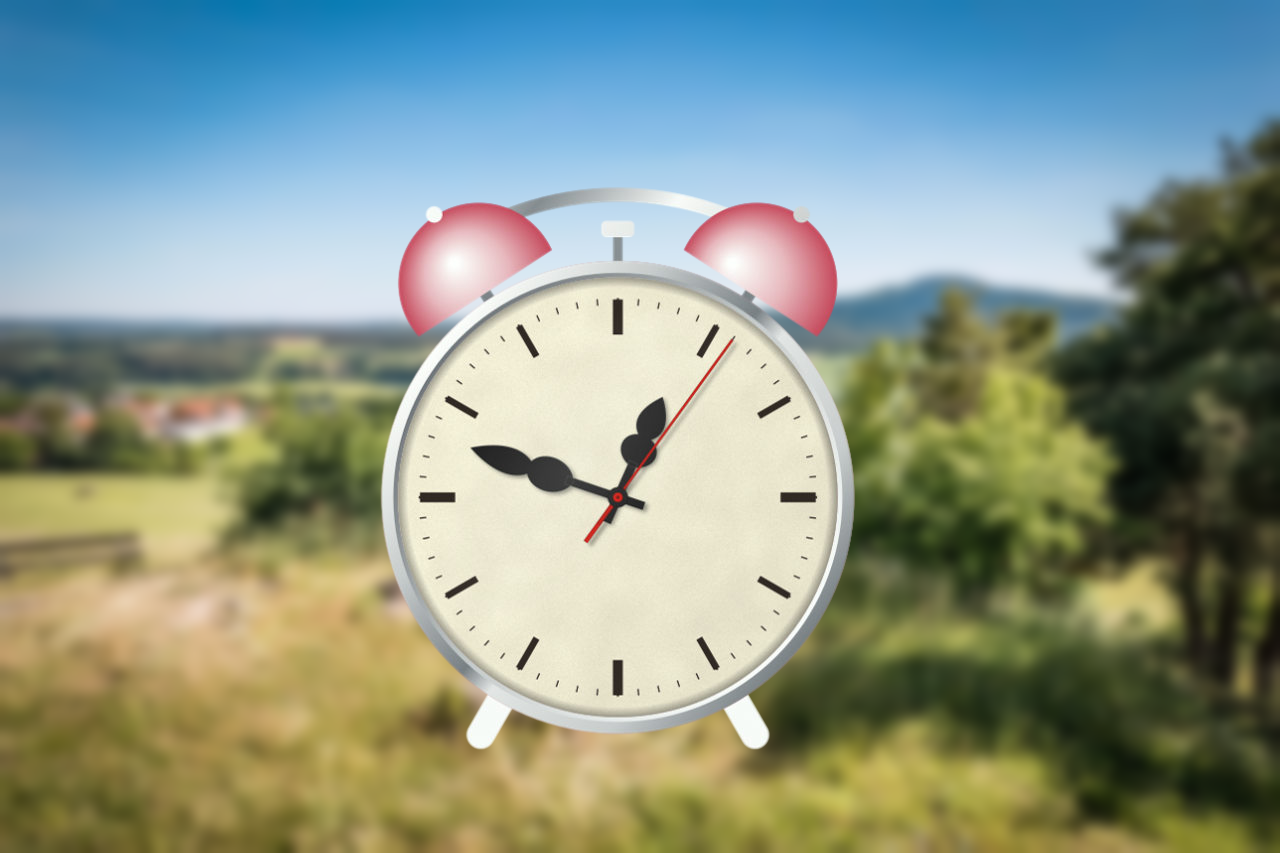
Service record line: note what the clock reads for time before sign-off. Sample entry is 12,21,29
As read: 12,48,06
